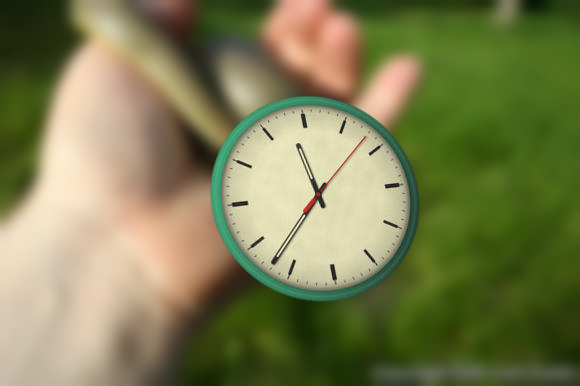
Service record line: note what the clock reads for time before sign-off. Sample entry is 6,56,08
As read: 11,37,08
